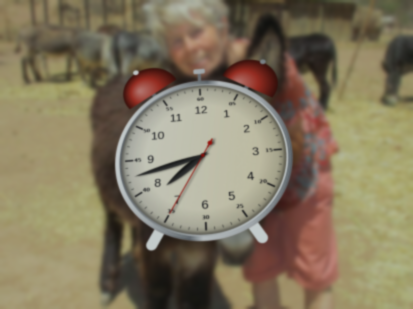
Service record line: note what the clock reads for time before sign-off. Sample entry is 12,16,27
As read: 7,42,35
